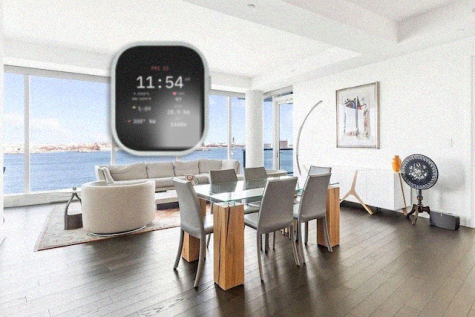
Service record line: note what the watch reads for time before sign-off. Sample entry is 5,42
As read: 11,54
